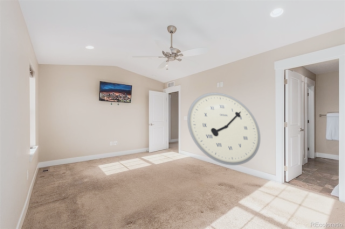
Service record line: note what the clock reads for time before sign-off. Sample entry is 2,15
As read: 8,08
